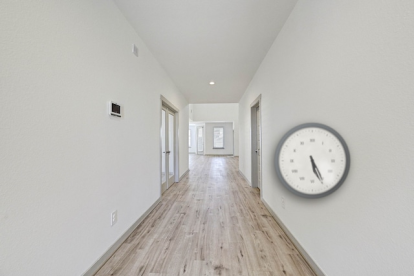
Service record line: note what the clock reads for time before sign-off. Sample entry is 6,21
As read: 5,26
